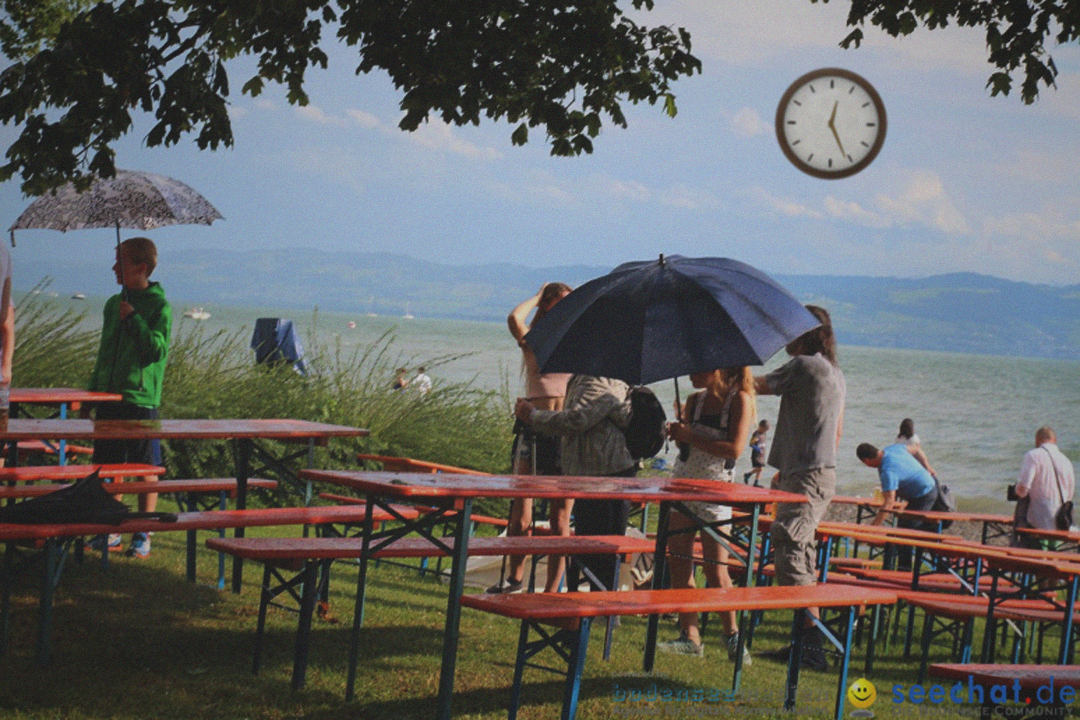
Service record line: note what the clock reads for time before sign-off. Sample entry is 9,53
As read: 12,26
